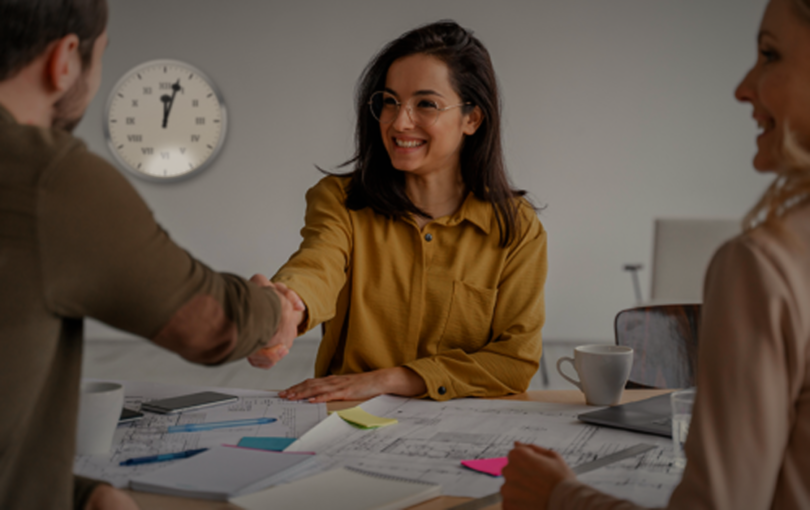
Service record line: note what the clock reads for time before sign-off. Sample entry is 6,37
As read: 12,03
